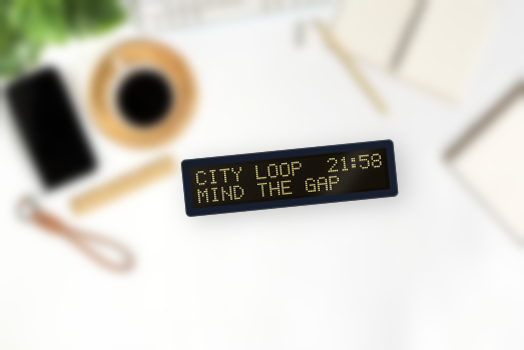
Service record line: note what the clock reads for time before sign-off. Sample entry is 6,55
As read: 21,58
